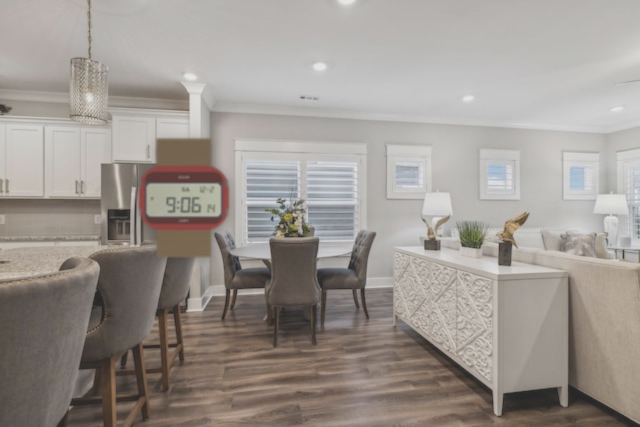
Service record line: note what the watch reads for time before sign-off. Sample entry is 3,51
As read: 9,06
